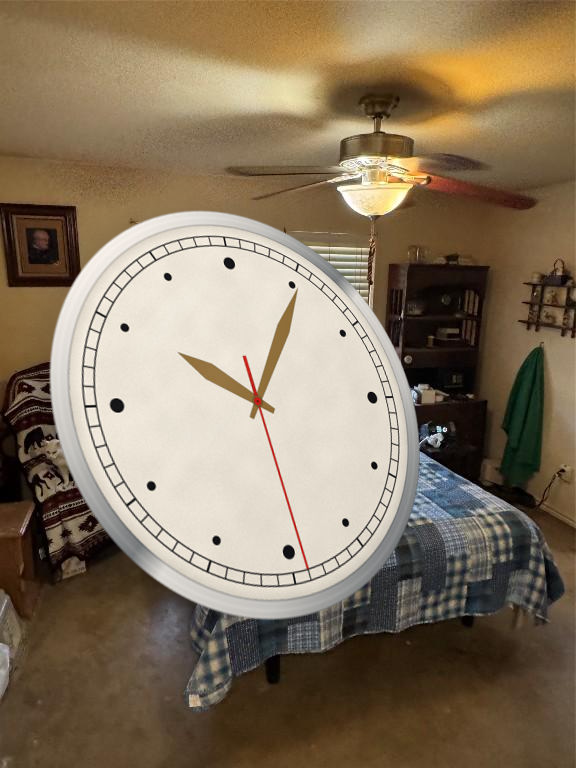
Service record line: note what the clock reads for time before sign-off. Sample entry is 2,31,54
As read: 10,05,29
